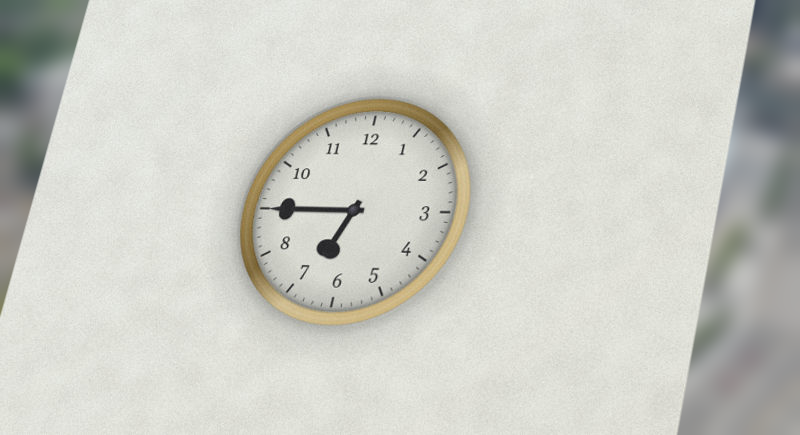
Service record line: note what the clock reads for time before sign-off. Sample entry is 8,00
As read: 6,45
